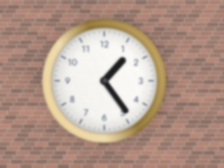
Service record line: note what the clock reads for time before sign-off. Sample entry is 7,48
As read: 1,24
